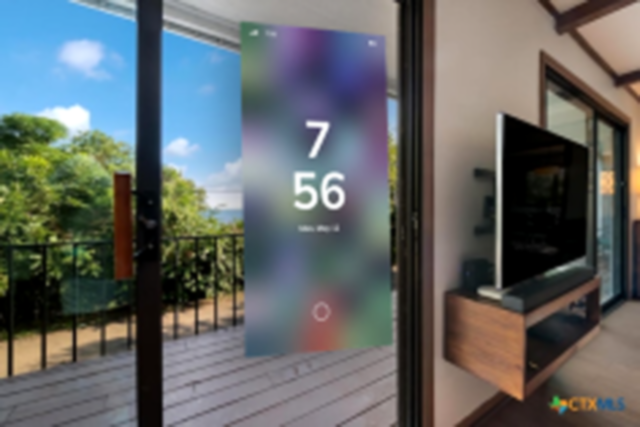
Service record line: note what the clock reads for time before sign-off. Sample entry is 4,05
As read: 7,56
